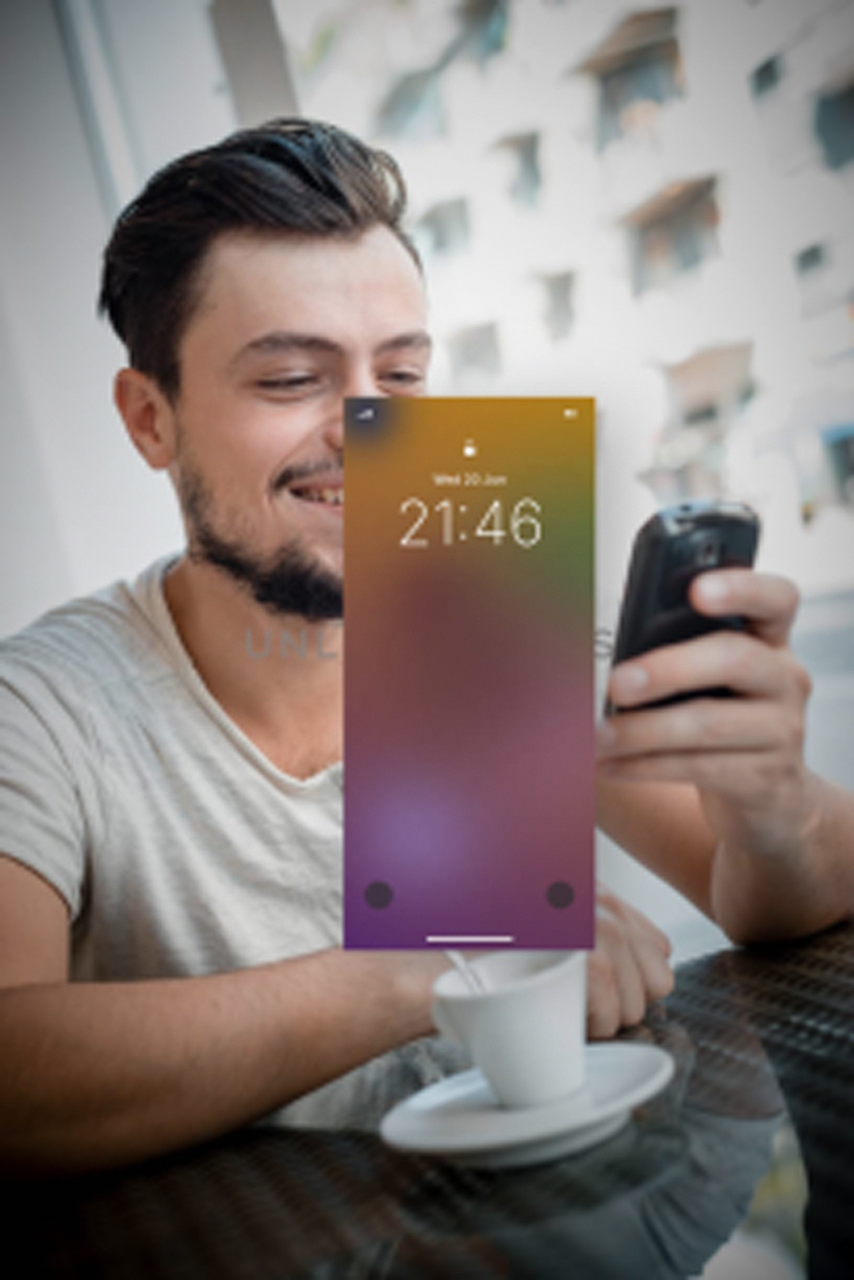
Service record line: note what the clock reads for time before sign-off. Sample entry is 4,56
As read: 21,46
